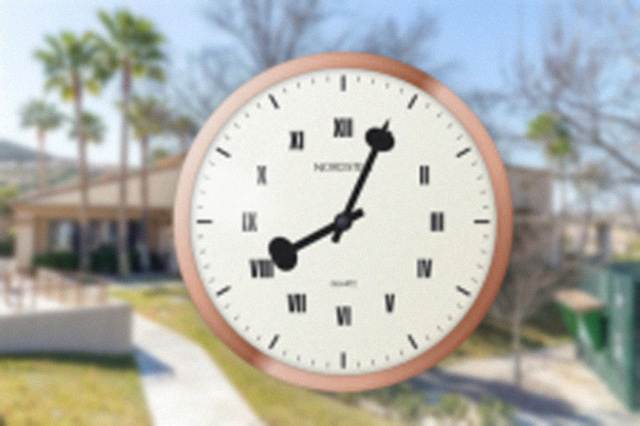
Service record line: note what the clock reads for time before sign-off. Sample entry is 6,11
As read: 8,04
